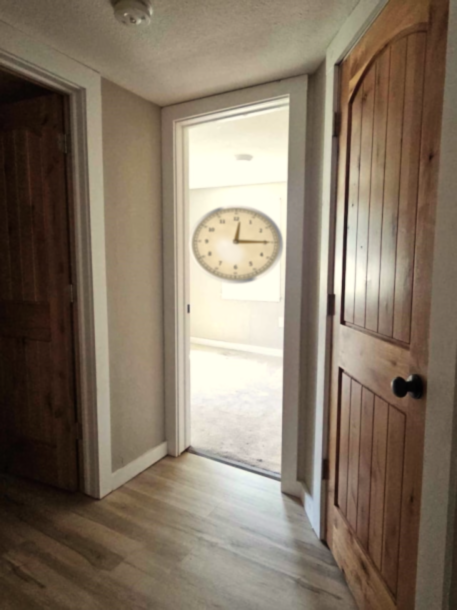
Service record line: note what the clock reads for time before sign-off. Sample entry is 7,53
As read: 12,15
